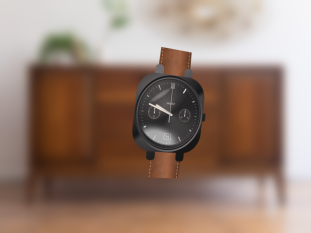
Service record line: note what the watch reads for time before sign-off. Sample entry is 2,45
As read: 9,48
